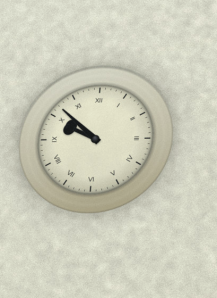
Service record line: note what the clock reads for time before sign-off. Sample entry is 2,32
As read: 9,52
